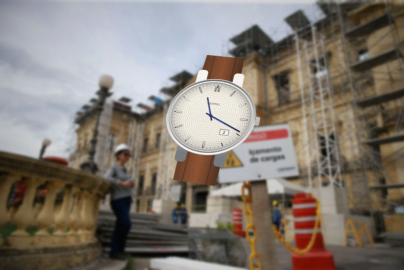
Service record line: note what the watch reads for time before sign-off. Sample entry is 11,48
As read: 11,19
